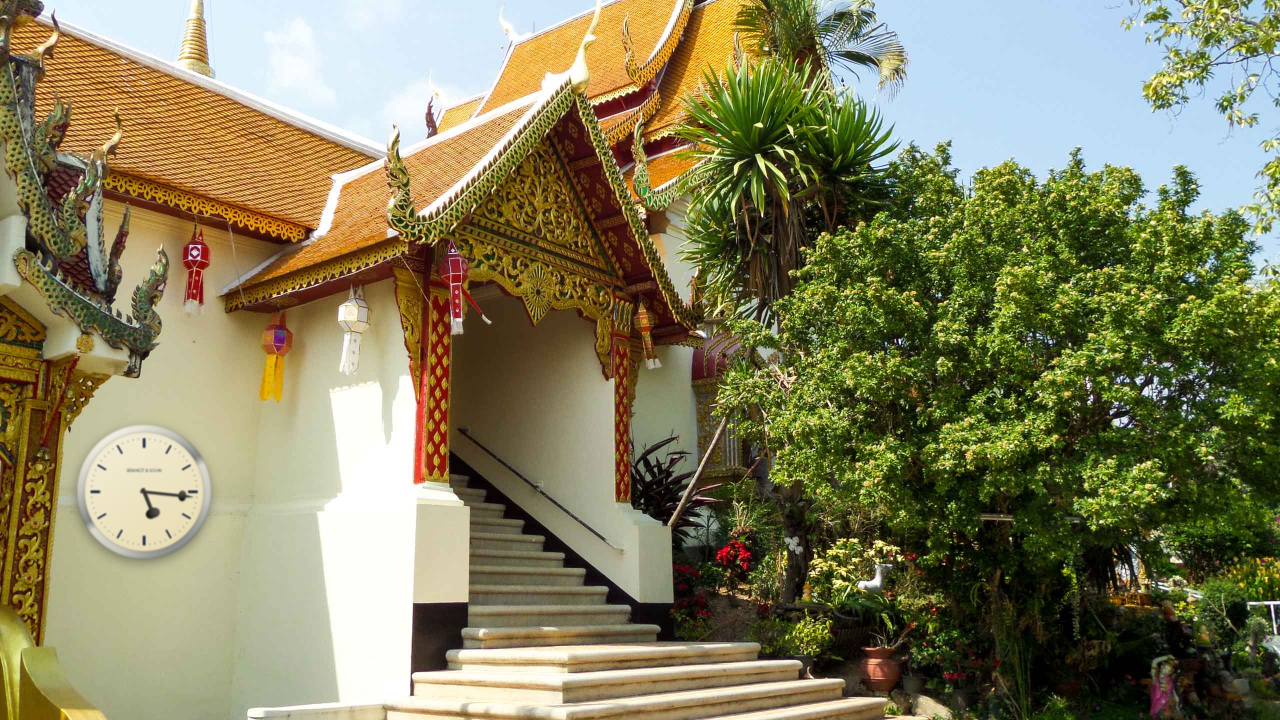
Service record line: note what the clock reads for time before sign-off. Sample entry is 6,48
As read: 5,16
